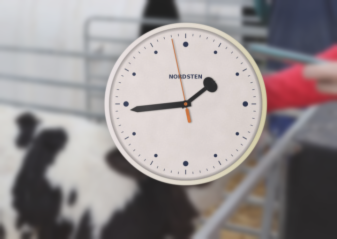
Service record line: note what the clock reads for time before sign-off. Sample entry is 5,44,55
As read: 1,43,58
